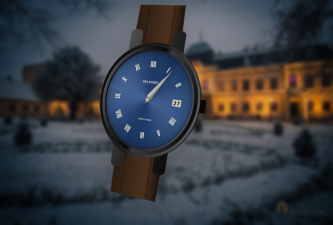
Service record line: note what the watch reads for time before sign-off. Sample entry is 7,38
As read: 1,06
